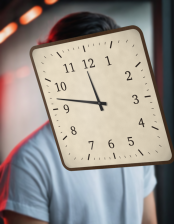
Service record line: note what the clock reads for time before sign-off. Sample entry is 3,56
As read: 11,47
